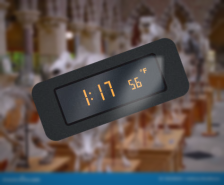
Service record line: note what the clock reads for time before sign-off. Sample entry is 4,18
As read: 1,17
